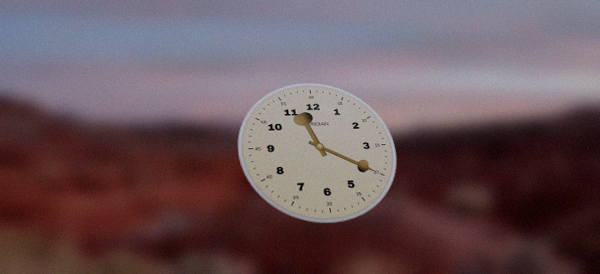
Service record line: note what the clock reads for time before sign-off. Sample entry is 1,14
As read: 11,20
